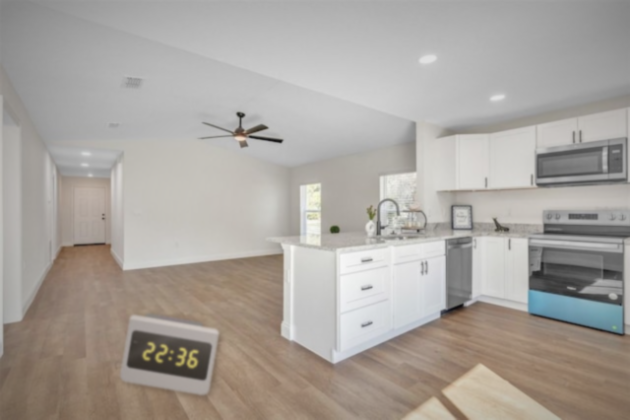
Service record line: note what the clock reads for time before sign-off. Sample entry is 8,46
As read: 22,36
